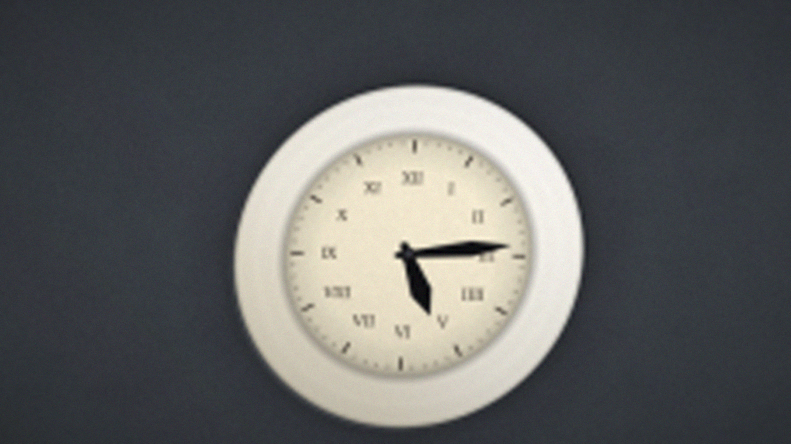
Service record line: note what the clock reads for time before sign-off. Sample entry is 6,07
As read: 5,14
